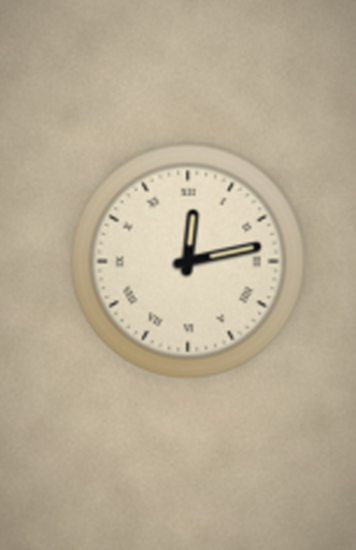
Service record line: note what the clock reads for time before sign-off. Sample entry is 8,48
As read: 12,13
